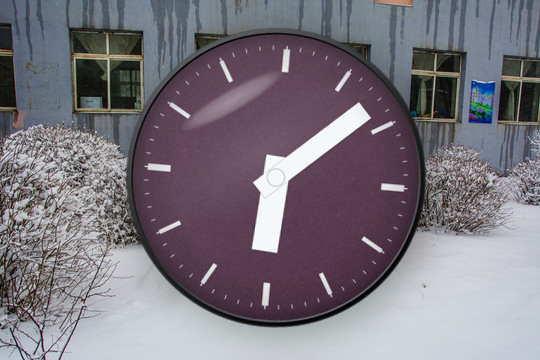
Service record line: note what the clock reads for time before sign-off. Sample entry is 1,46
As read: 6,08
